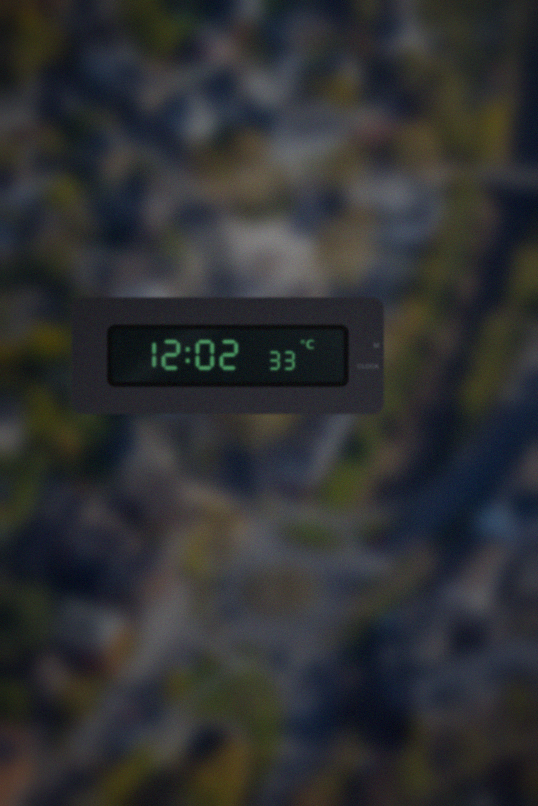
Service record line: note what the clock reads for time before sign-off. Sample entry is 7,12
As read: 12,02
